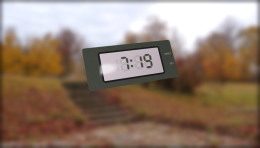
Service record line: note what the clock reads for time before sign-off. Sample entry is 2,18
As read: 7,19
